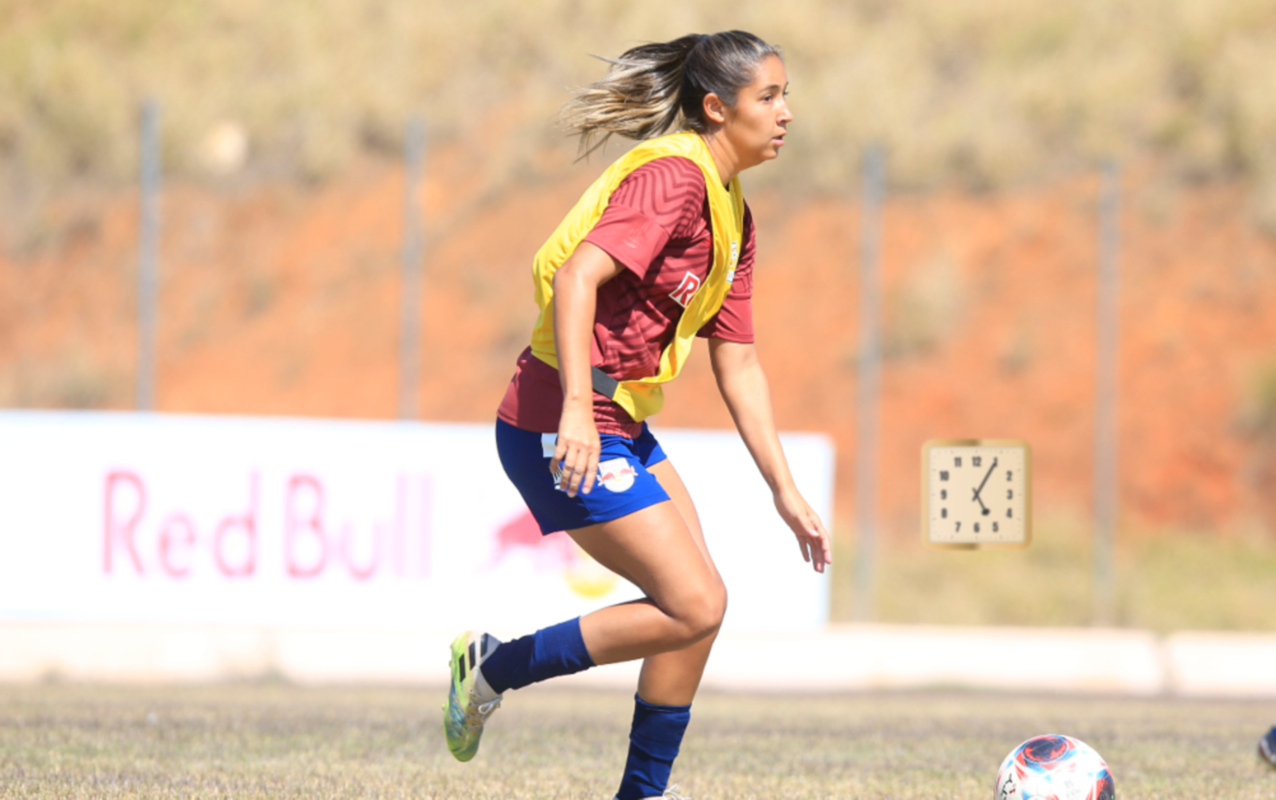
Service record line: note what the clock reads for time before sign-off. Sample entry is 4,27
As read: 5,05
